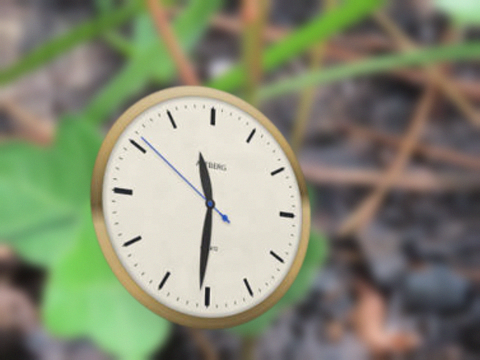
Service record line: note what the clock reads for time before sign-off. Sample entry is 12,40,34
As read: 11,30,51
